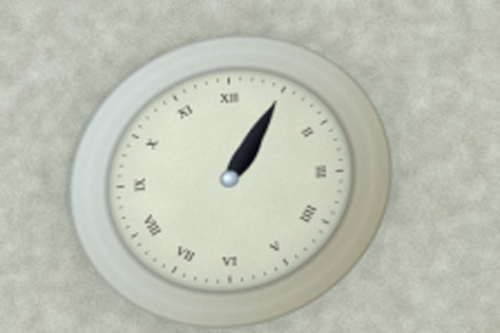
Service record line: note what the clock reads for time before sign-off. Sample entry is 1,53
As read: 1,05
